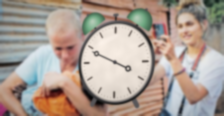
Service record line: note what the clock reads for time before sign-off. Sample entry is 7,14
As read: 3,49
